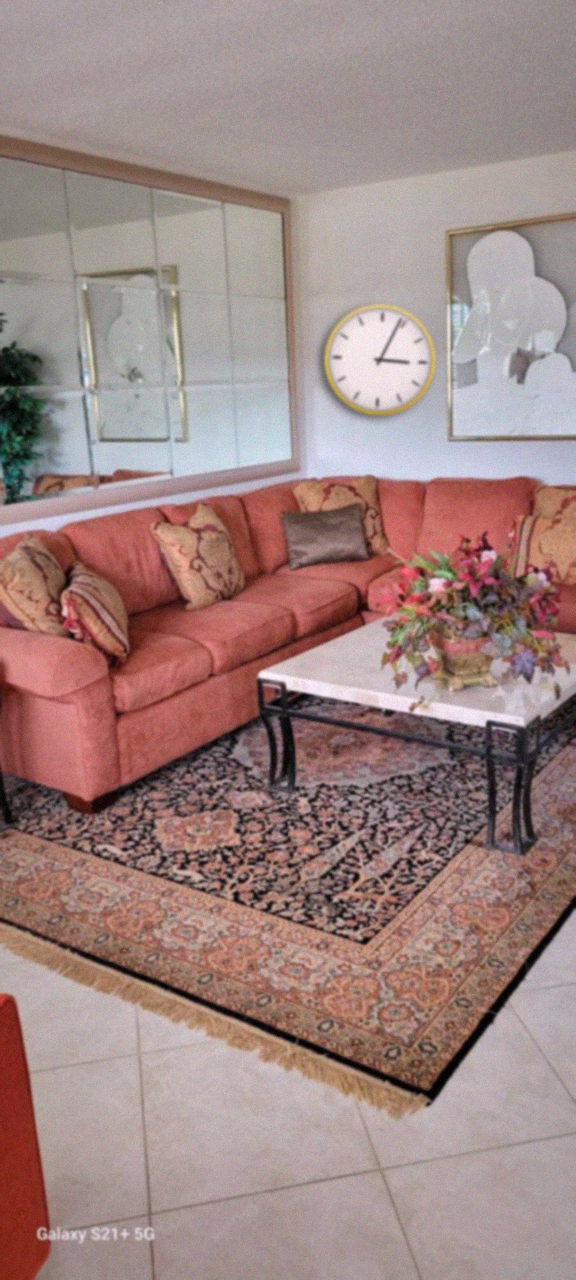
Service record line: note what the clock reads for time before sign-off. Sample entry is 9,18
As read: 3,04
